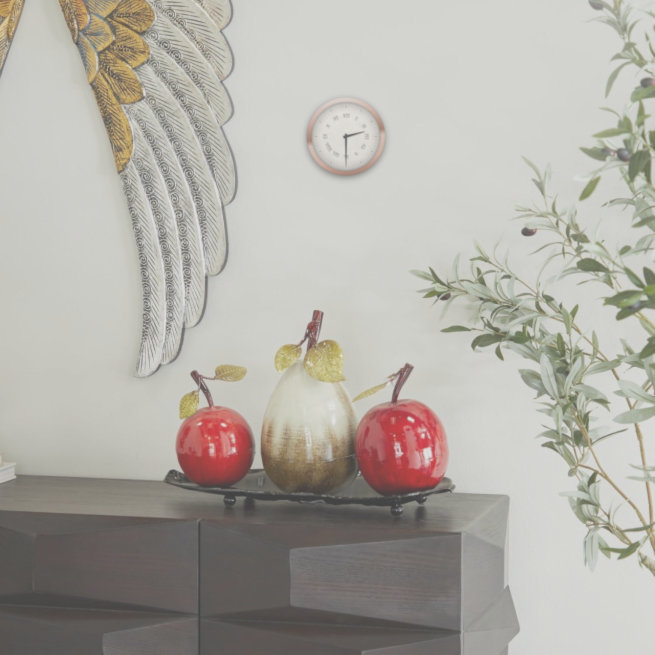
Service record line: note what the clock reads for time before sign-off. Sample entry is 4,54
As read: 2,30
